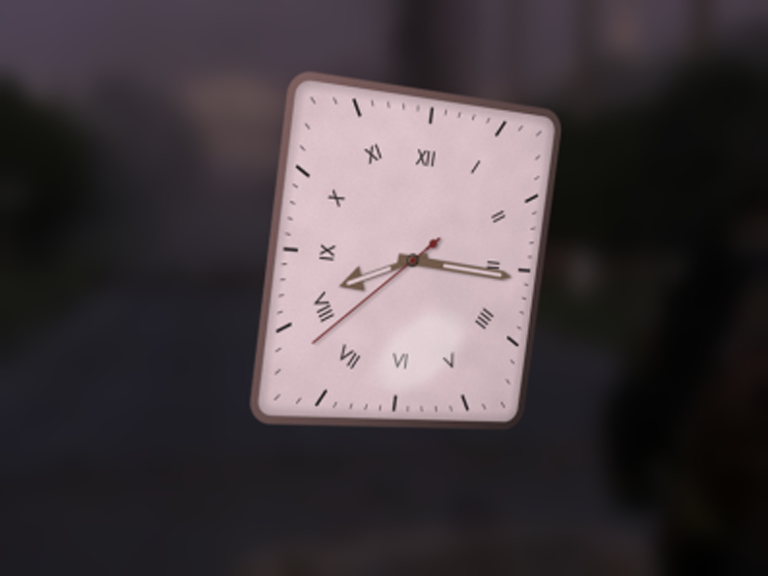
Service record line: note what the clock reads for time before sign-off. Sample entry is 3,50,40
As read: 8,15,38
